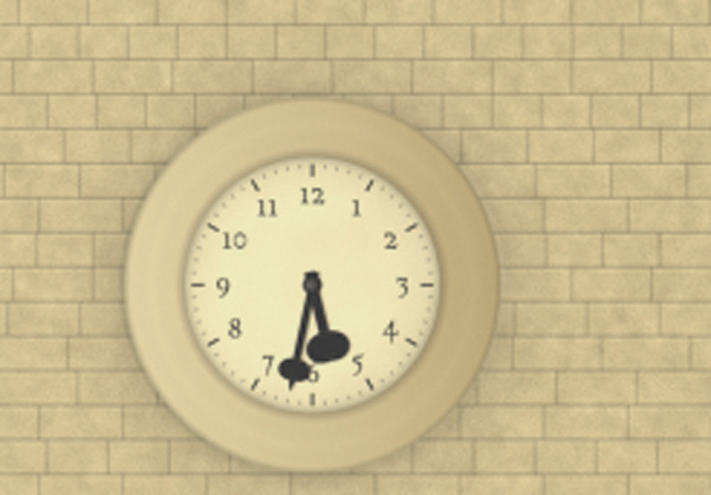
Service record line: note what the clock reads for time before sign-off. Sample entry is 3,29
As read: 5,32
